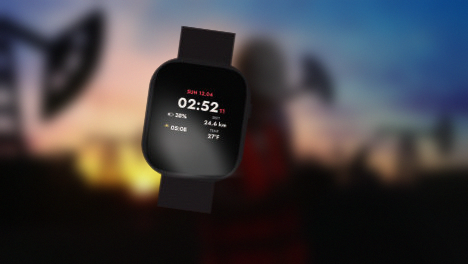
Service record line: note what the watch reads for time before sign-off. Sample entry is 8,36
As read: 2,52
